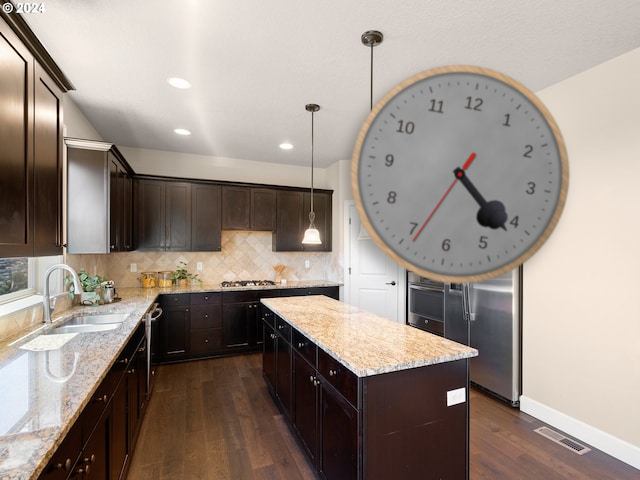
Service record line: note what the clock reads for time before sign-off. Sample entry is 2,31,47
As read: 4,21,34
